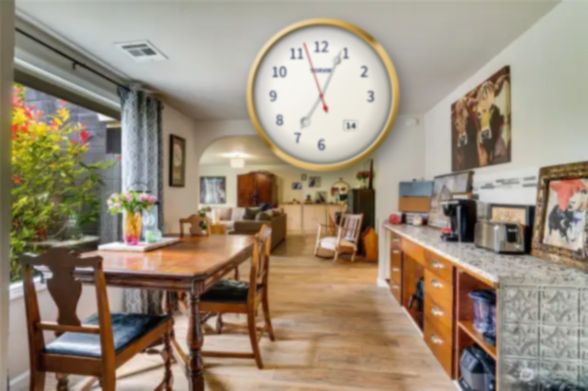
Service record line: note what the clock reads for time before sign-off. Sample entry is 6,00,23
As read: 7,03,57
